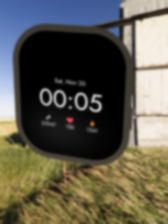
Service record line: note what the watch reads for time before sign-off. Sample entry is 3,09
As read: 0,05
